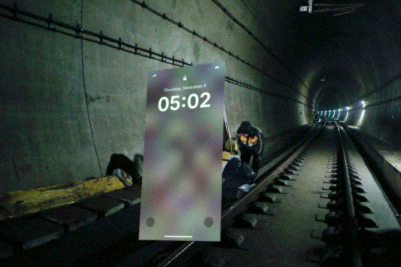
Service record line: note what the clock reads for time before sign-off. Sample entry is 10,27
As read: 5,02
